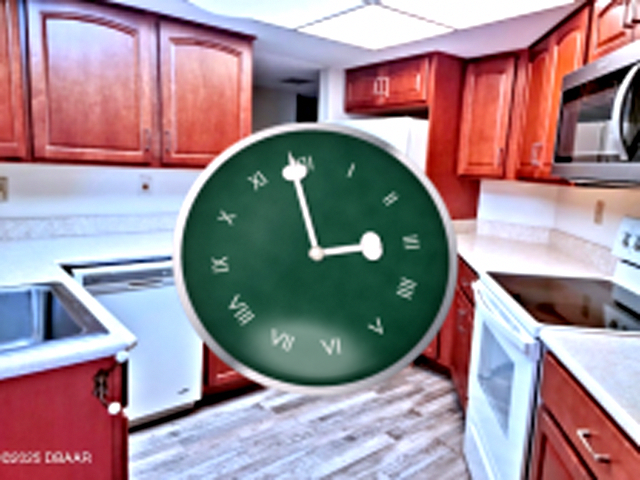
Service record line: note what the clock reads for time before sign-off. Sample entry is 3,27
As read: 2,59
